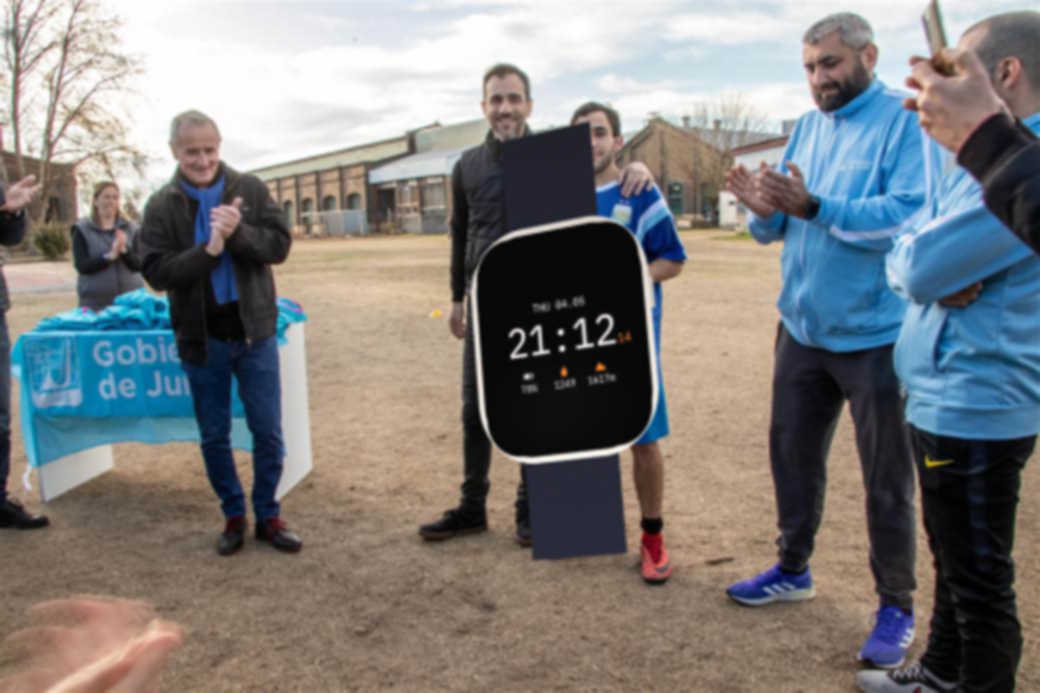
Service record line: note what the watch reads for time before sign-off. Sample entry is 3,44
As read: 21,12
